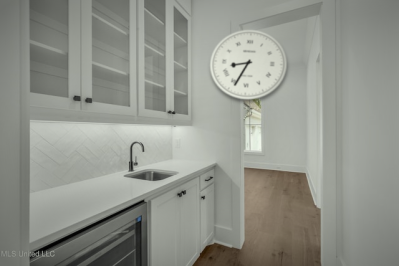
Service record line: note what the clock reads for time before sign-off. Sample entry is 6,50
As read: 8,34
